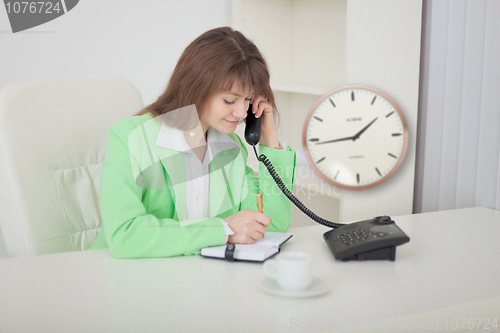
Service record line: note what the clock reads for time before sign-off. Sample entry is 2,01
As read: 1,44
